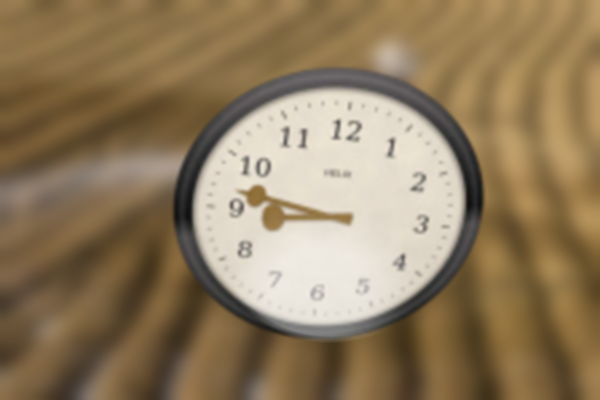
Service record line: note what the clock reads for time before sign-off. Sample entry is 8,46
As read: 8,47
